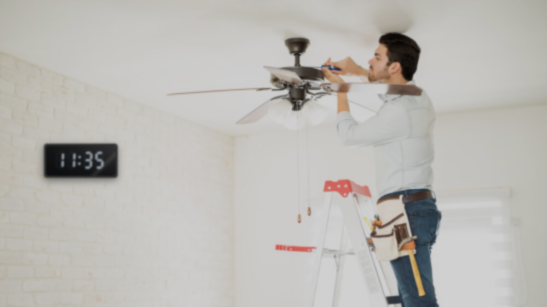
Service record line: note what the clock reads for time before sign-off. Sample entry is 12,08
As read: 11,35
